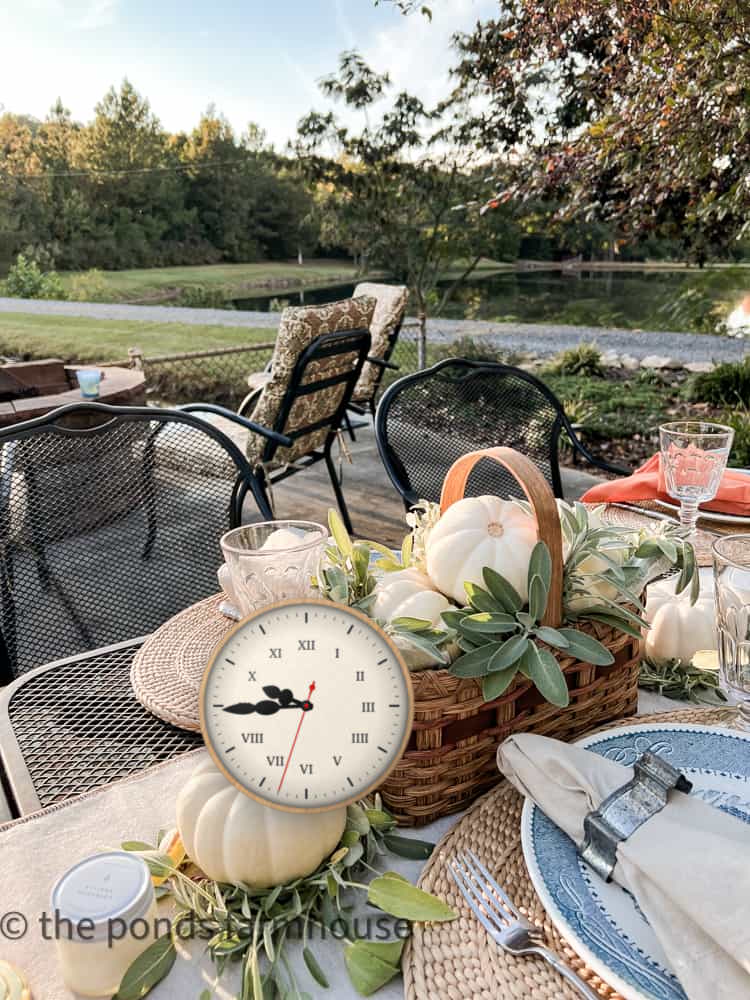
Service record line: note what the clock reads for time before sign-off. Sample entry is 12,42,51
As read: 9,44,33
